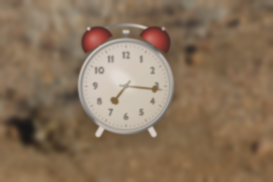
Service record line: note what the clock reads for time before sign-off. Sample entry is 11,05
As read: 7,16
